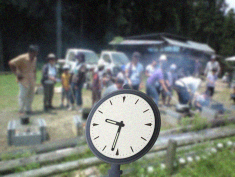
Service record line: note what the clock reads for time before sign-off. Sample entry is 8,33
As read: 9,32
